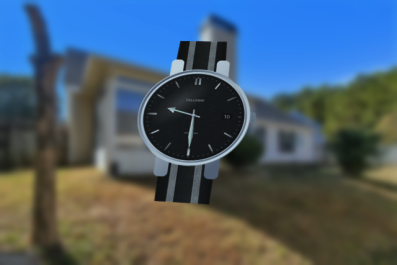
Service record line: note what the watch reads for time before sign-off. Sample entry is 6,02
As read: 9,30
